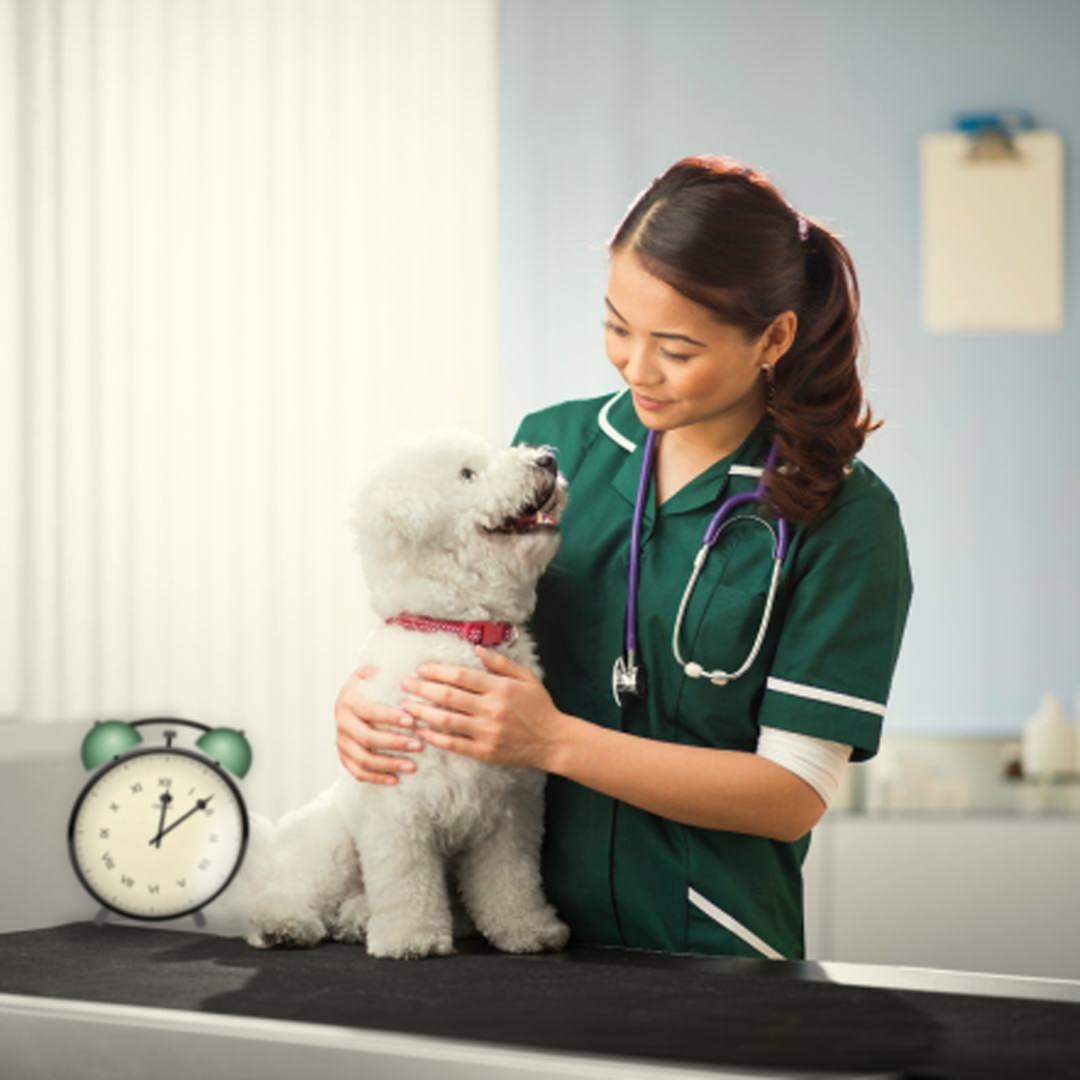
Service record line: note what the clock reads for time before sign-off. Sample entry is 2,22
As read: 12,08
